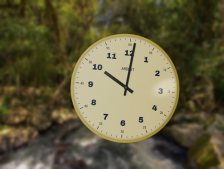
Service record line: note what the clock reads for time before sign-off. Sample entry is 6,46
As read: 10,01
